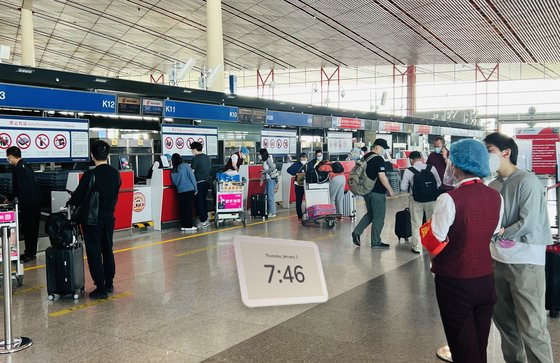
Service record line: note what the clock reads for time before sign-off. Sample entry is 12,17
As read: 7,46
